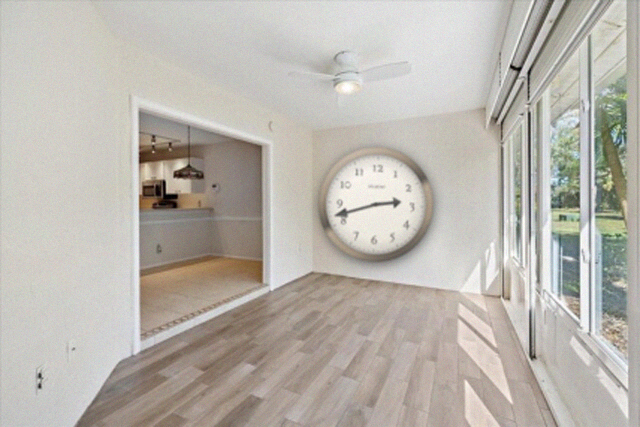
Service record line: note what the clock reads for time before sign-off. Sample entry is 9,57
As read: 2,42
